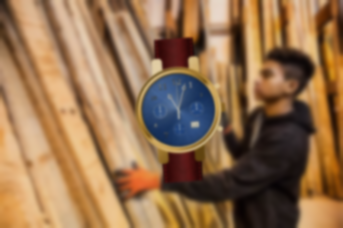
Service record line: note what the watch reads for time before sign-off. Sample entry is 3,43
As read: 11,03
